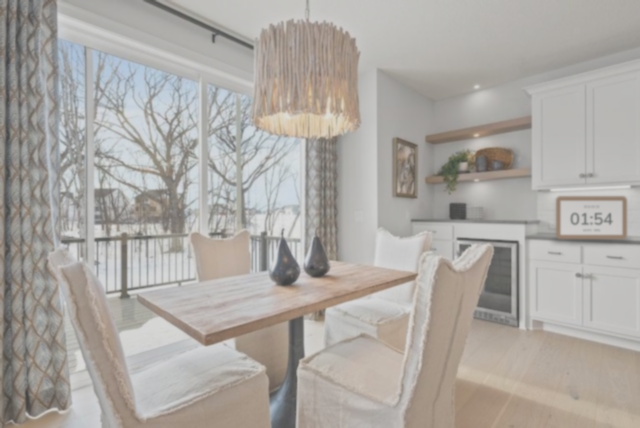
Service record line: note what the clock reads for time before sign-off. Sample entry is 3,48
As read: 1,54
